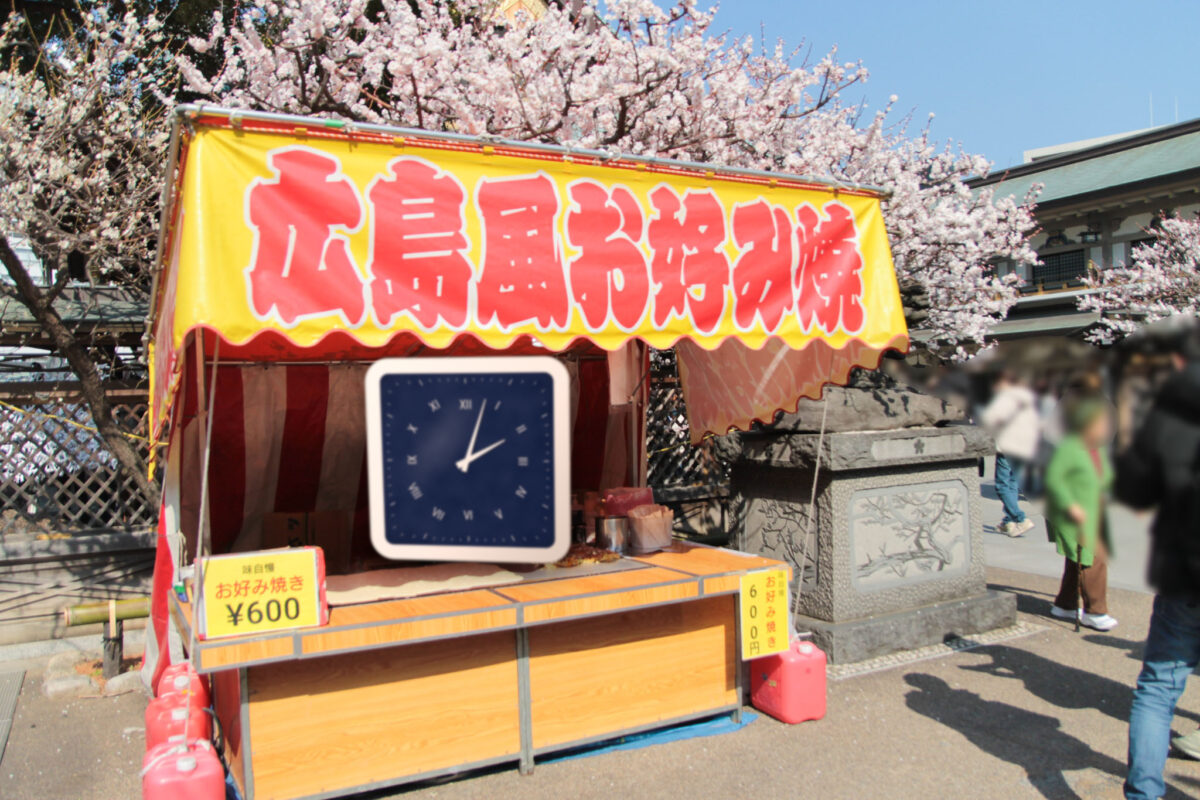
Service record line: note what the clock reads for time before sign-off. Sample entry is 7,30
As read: 2,03
